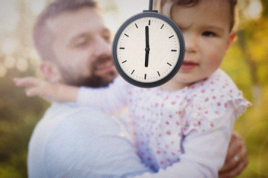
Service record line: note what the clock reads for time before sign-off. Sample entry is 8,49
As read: 5,59
